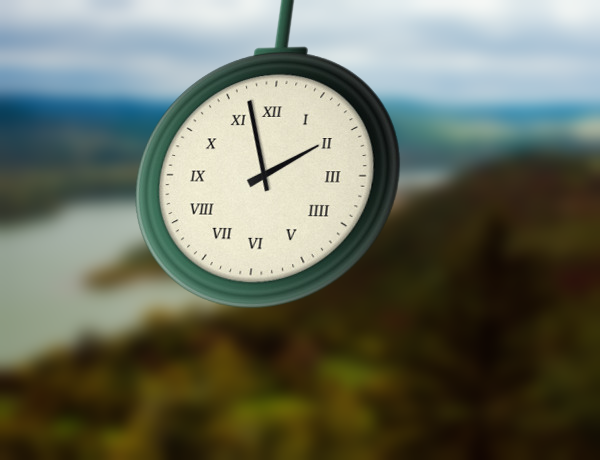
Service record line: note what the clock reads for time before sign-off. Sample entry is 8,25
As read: 1,57
